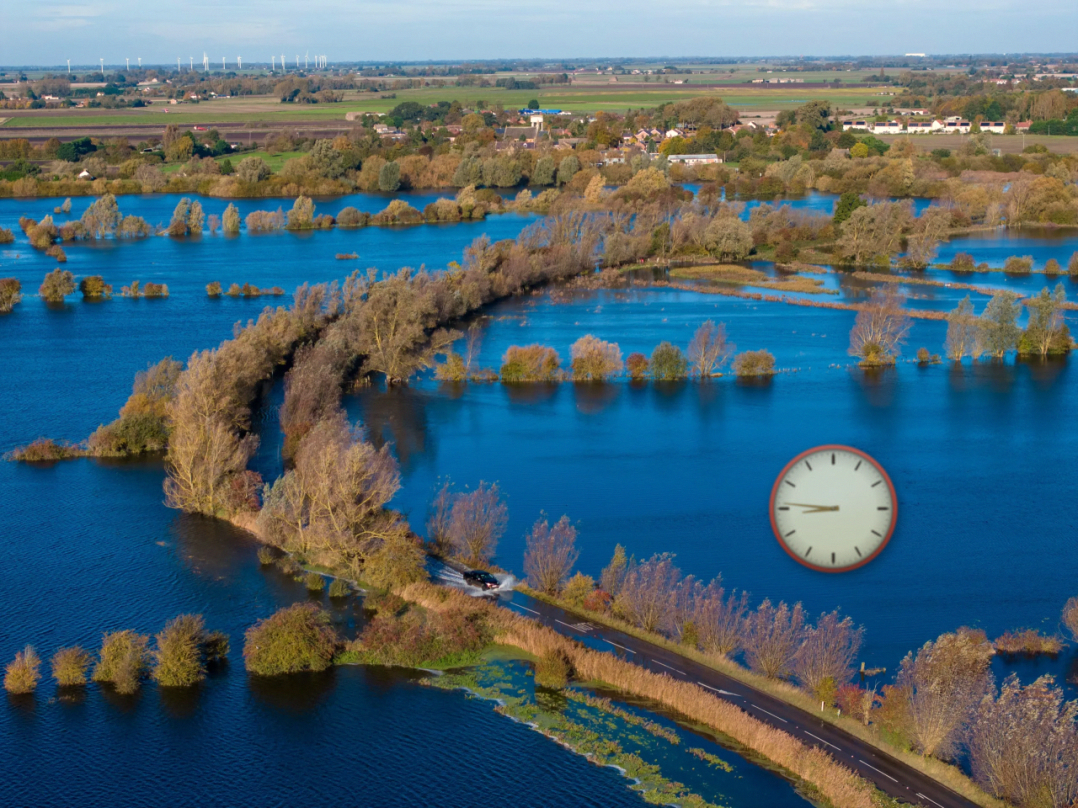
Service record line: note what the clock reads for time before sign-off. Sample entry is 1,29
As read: 8,46
